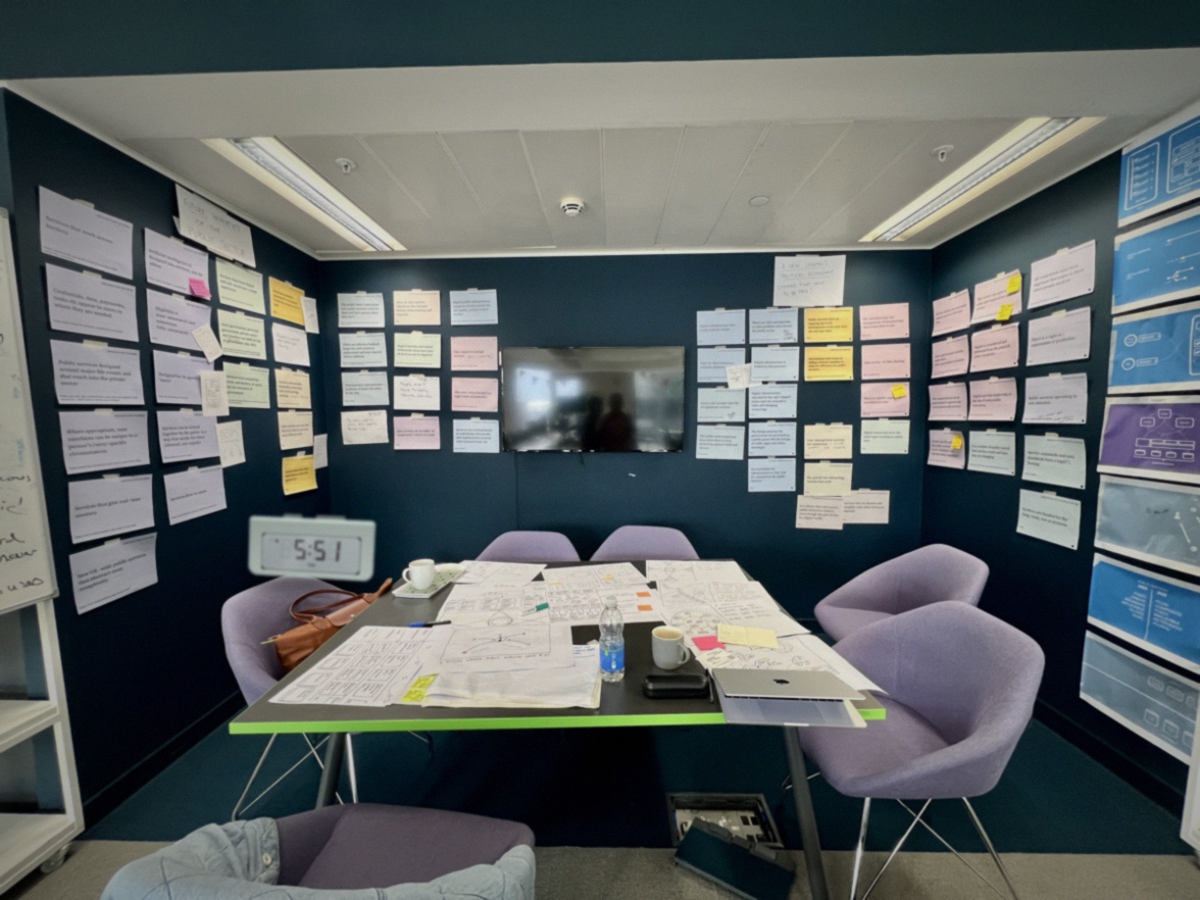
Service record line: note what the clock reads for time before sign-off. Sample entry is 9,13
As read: 5,51
